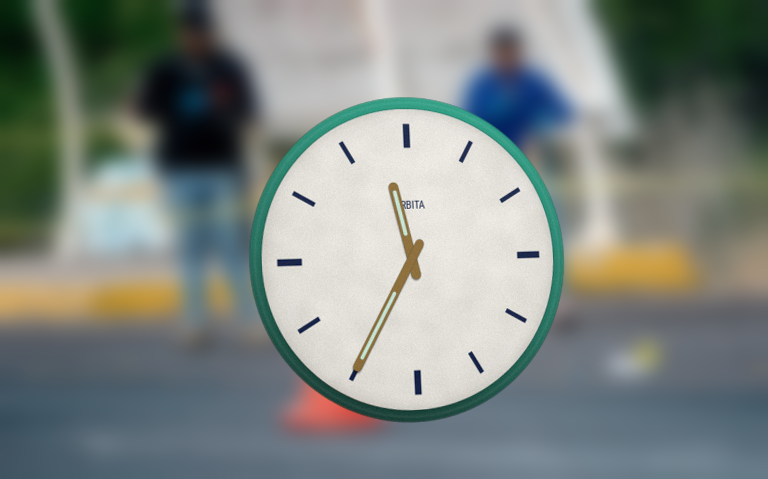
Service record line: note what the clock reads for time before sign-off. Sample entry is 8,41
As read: 11,35
